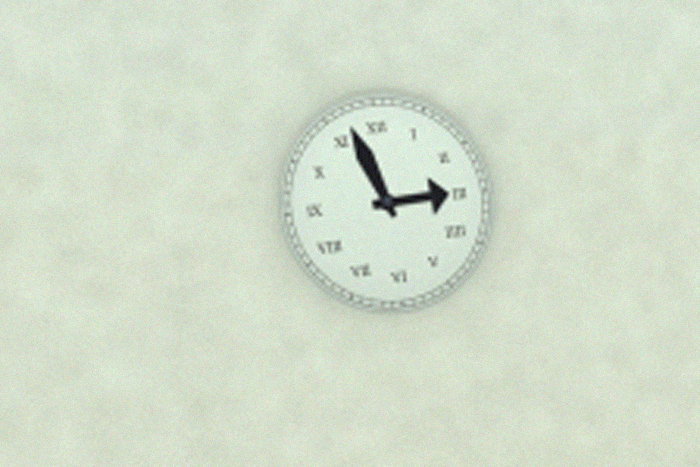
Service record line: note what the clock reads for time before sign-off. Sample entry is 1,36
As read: 2,57
